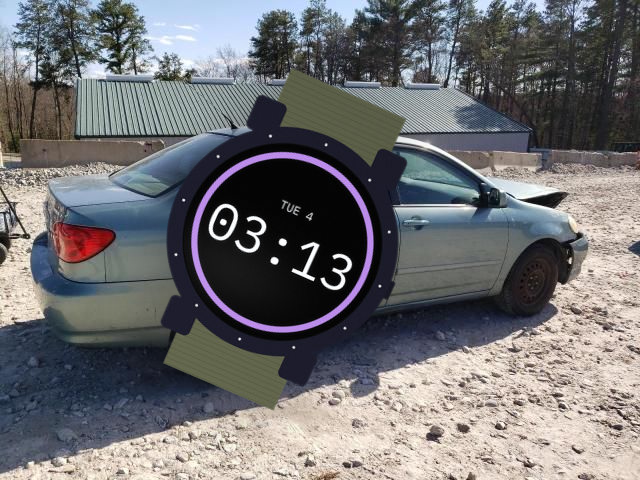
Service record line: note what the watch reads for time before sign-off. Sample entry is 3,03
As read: 3,13
